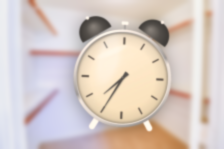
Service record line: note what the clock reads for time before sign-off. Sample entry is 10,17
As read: 7,35
